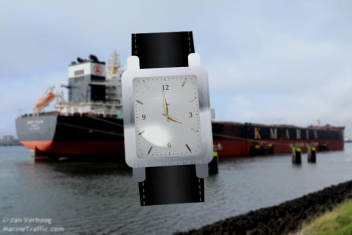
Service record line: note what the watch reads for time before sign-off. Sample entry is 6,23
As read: 3,59
